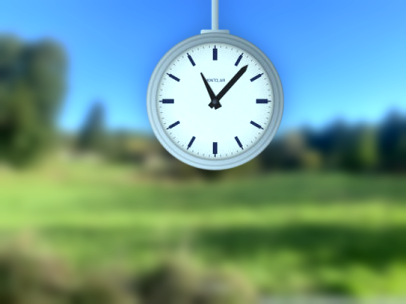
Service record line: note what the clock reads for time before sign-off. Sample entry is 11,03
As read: 11,07
